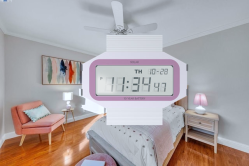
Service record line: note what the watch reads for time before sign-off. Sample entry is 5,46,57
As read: 11,34,47
